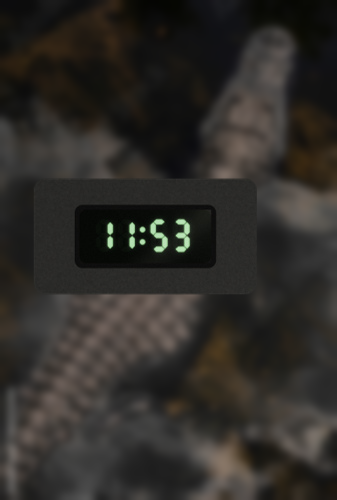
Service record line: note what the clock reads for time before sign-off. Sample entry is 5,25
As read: 11,53
